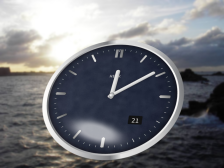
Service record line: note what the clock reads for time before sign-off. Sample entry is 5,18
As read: 12,09
